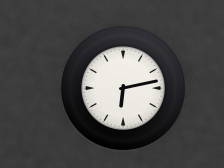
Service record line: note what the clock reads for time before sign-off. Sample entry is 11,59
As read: 6,13
